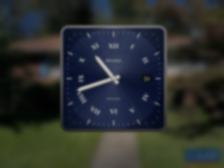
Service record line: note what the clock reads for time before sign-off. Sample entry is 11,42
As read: 10,42
